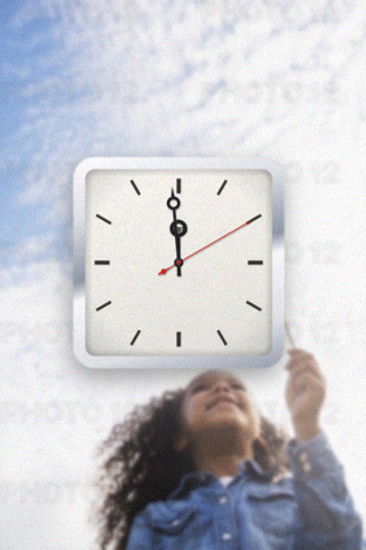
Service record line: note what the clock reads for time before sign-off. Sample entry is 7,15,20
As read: 11,59,10
